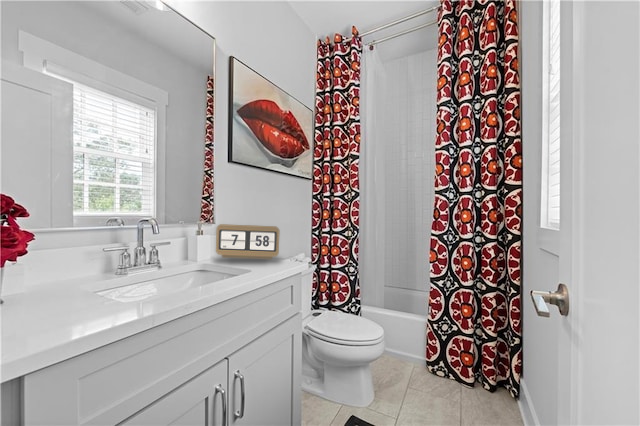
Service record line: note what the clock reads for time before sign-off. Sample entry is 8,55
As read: 7,58
